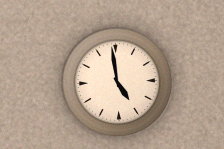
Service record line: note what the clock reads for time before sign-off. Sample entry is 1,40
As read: 4,59
